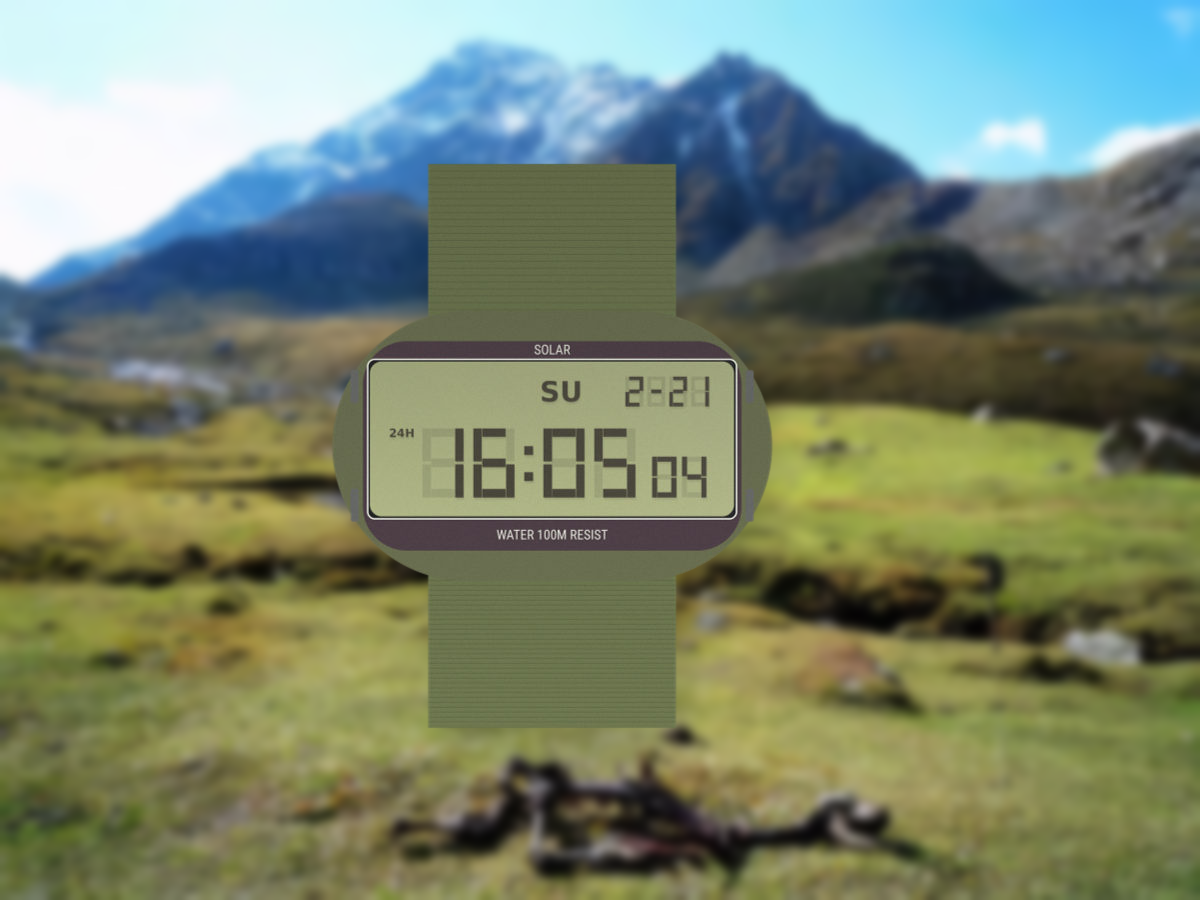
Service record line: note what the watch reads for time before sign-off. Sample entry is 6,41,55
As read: 16,05,04
